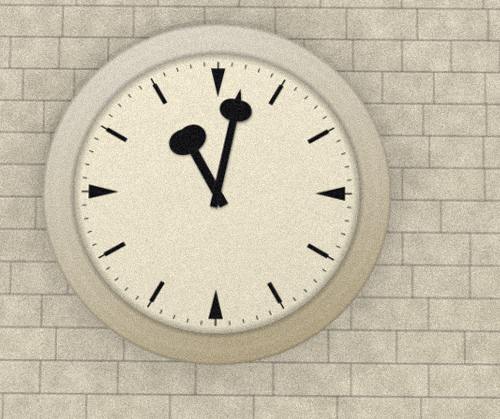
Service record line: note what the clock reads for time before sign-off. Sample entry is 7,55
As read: 11,02
